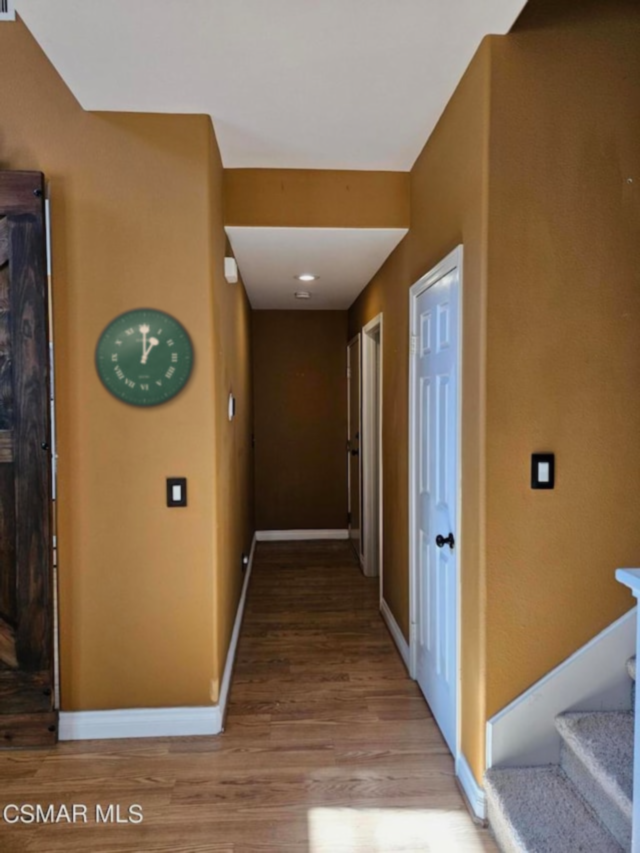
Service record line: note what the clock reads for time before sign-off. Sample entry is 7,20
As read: 1,00
